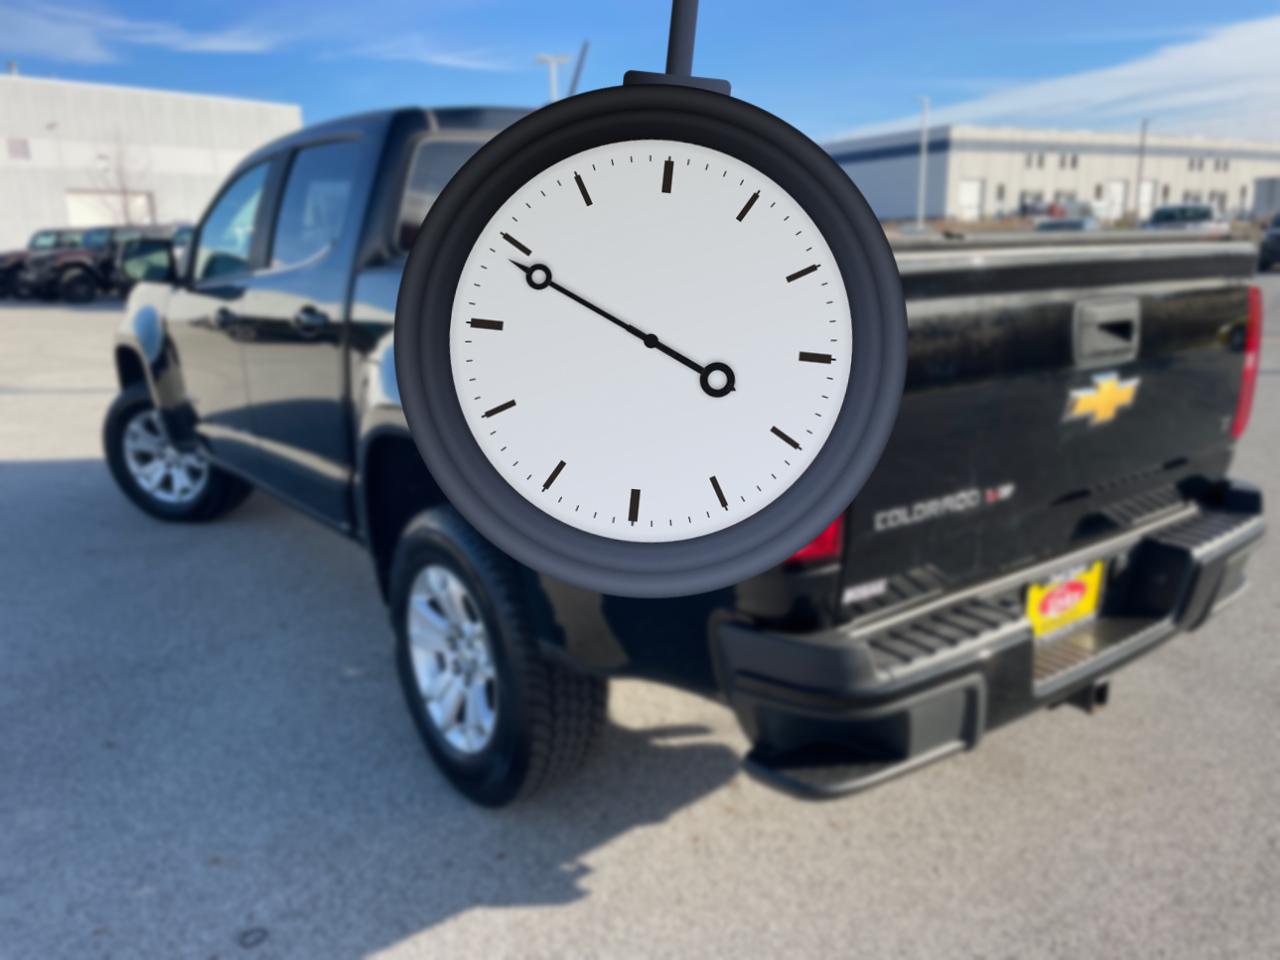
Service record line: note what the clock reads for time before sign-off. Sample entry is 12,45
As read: 3,49
